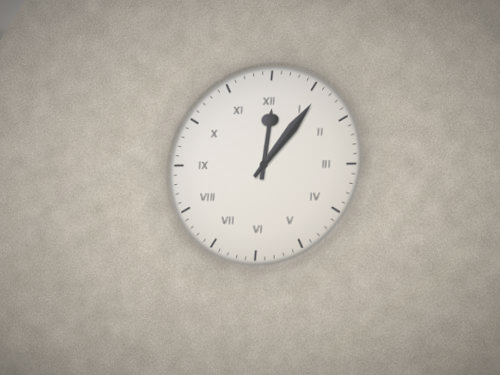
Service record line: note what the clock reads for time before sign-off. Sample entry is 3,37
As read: 12,06
